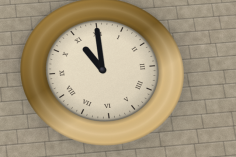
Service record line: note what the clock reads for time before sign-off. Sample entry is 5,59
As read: 11,00
